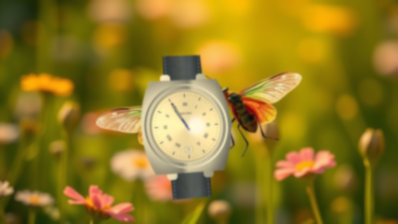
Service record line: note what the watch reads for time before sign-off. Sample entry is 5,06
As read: 10,55
